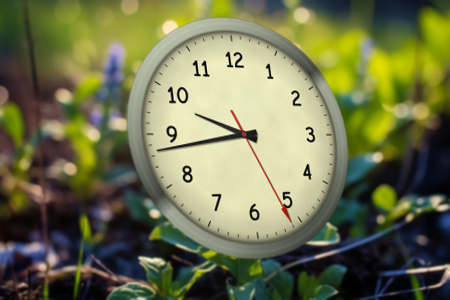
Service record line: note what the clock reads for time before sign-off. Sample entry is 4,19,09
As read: 9,43,26
